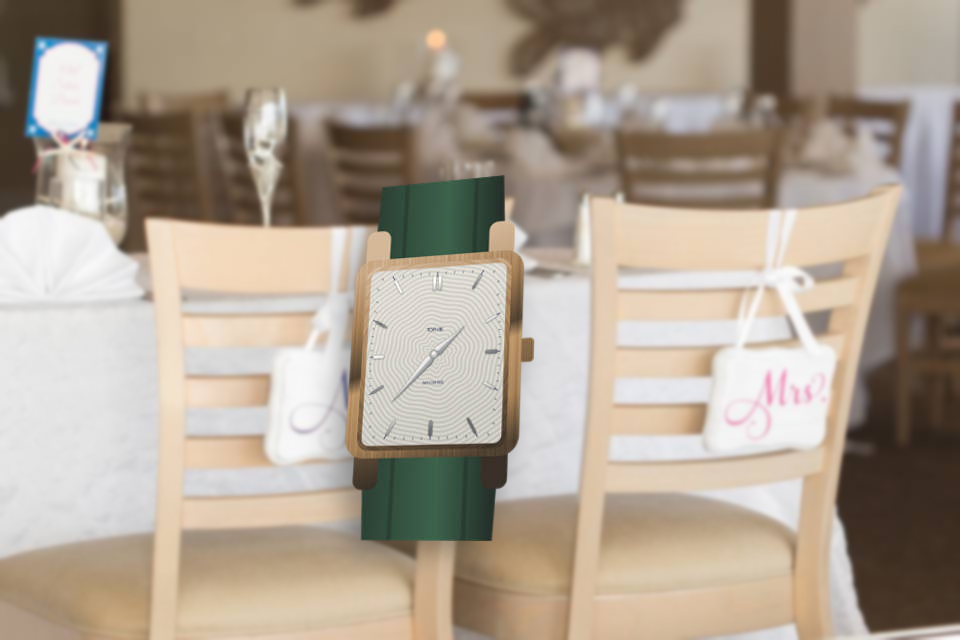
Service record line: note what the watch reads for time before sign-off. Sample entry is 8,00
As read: 1,37
